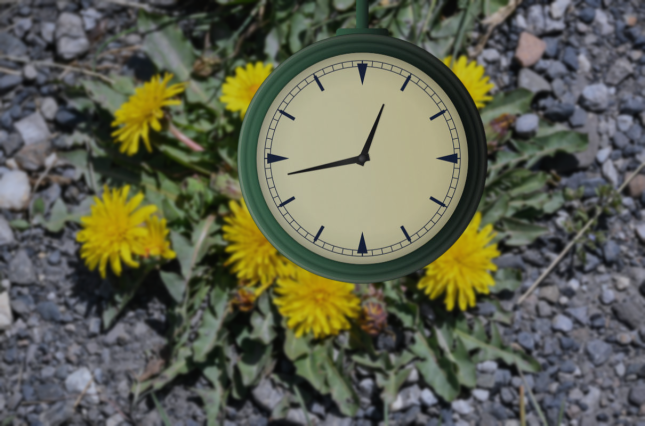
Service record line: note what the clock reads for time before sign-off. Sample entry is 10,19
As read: 12,43
